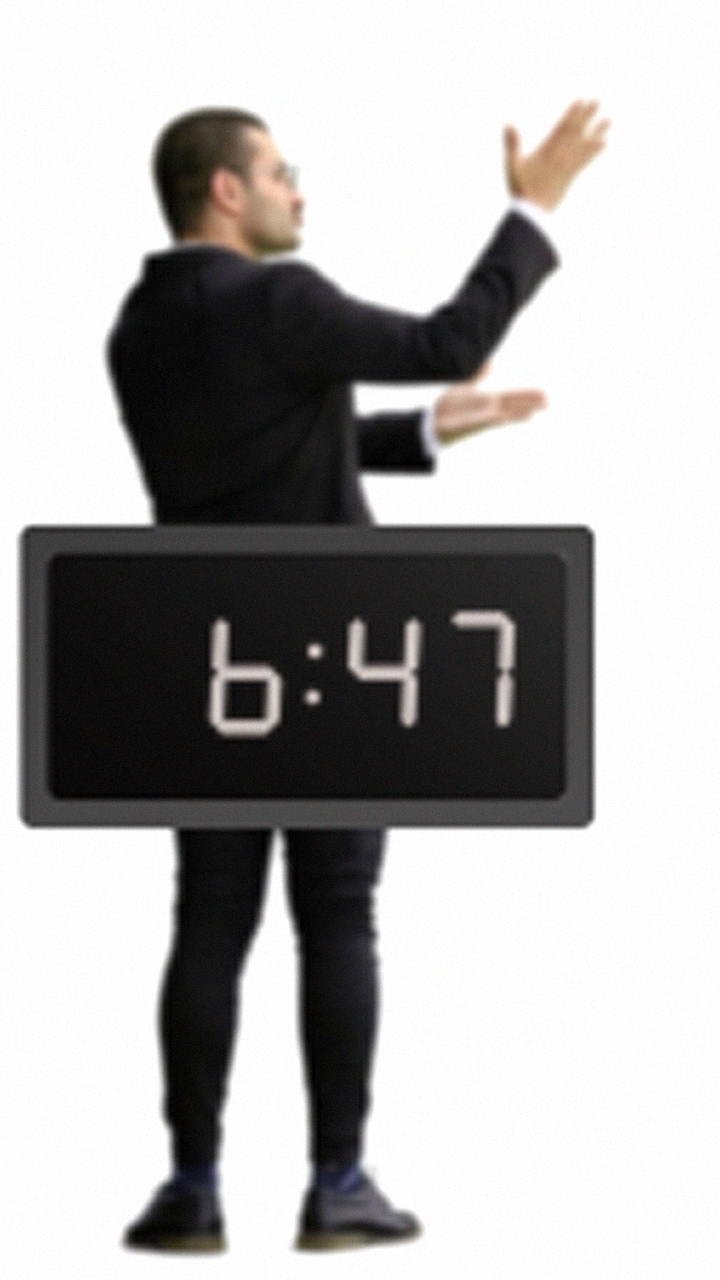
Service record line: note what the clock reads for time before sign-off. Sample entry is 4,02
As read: 6,47
